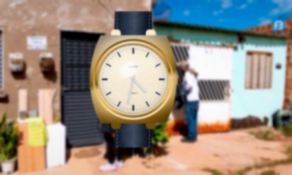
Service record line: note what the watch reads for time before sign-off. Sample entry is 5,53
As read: 4,32
